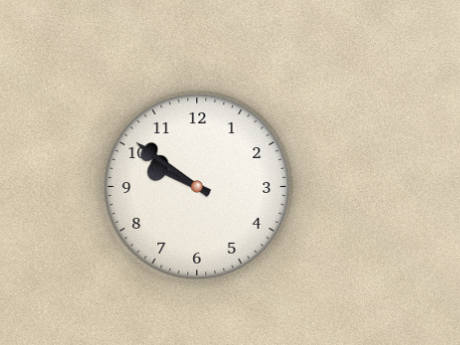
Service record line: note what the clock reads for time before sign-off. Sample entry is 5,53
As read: 9,51
